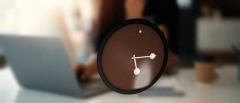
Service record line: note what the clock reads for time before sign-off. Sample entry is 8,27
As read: 5,13
